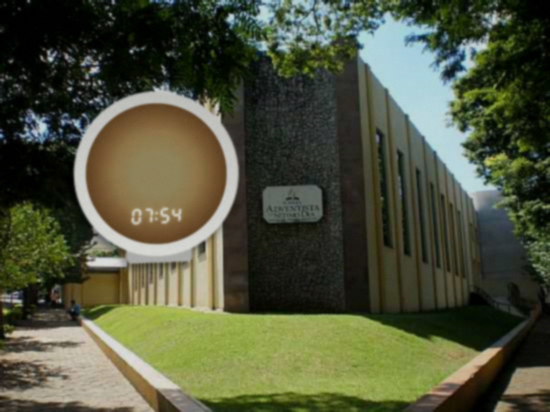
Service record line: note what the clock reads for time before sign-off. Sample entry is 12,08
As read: 7,54
